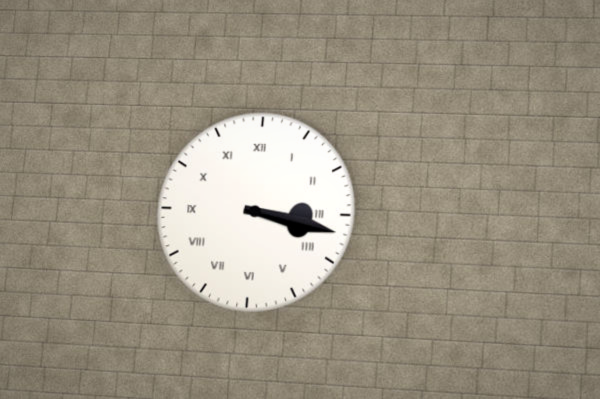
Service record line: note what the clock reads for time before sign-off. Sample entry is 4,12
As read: 3,17
